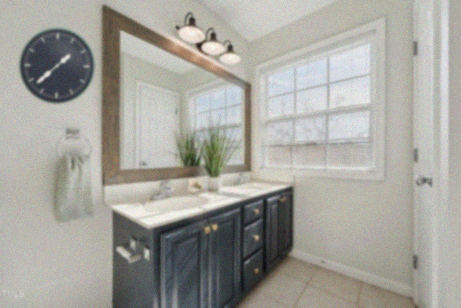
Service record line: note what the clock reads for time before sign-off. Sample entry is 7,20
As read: 1,38
